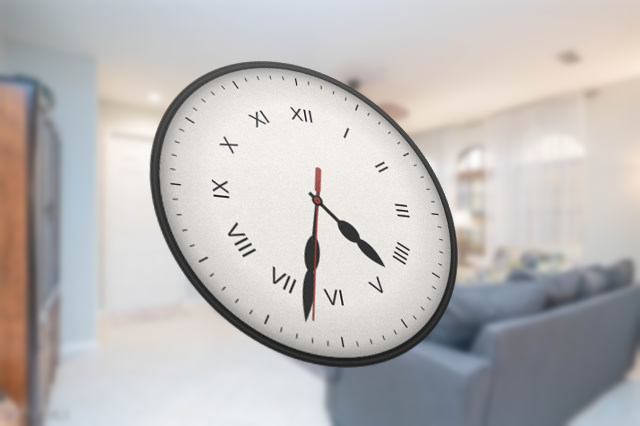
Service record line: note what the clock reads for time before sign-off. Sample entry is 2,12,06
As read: 4,32,32
